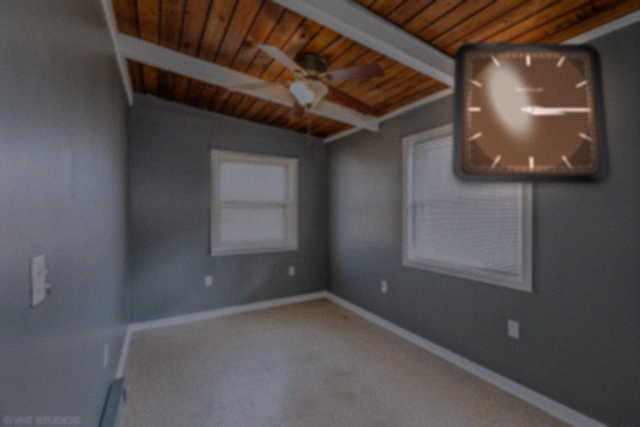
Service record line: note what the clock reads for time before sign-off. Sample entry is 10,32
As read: 3,15
